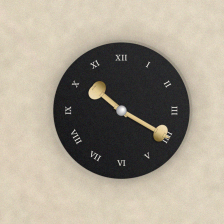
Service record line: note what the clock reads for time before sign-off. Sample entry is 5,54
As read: 10,20
